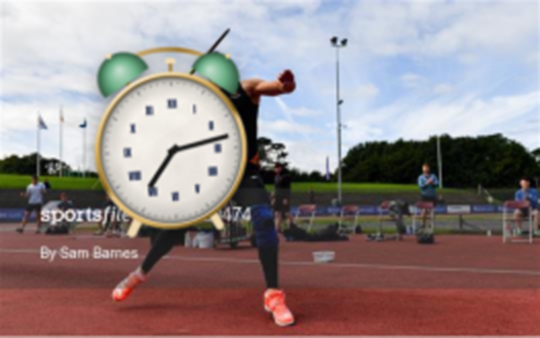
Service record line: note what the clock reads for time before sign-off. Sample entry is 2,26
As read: 7,13
